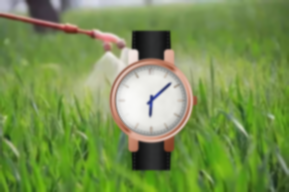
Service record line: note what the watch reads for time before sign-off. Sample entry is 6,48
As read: 6,08
